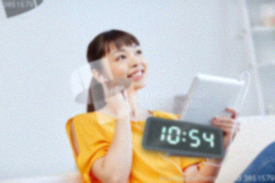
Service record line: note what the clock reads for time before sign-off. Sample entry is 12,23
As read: 10,54
